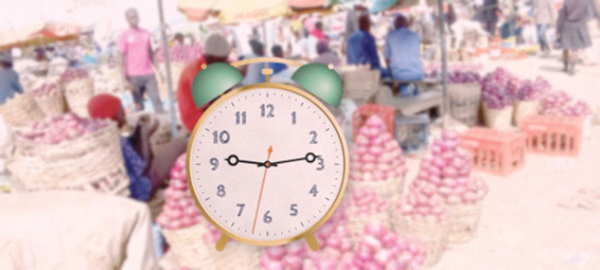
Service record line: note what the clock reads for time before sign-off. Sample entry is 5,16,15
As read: 9,13,32
